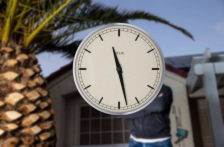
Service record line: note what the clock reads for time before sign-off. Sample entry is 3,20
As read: 11,28
